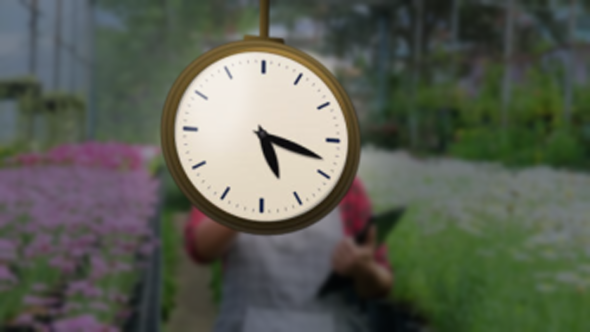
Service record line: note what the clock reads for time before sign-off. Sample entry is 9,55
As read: 5,18
